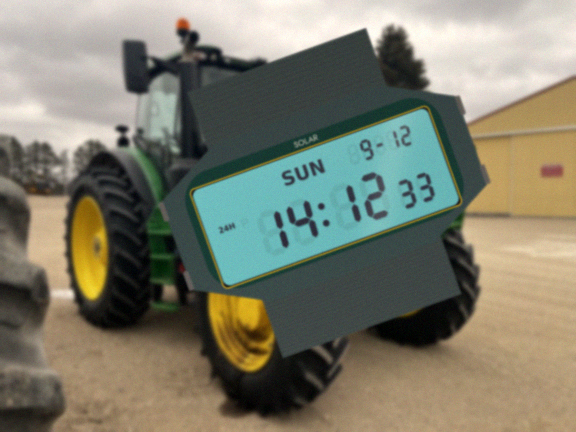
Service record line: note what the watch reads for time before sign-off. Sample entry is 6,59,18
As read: 14,12,33
